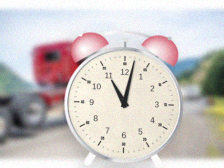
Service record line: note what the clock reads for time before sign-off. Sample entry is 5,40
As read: 11,02
